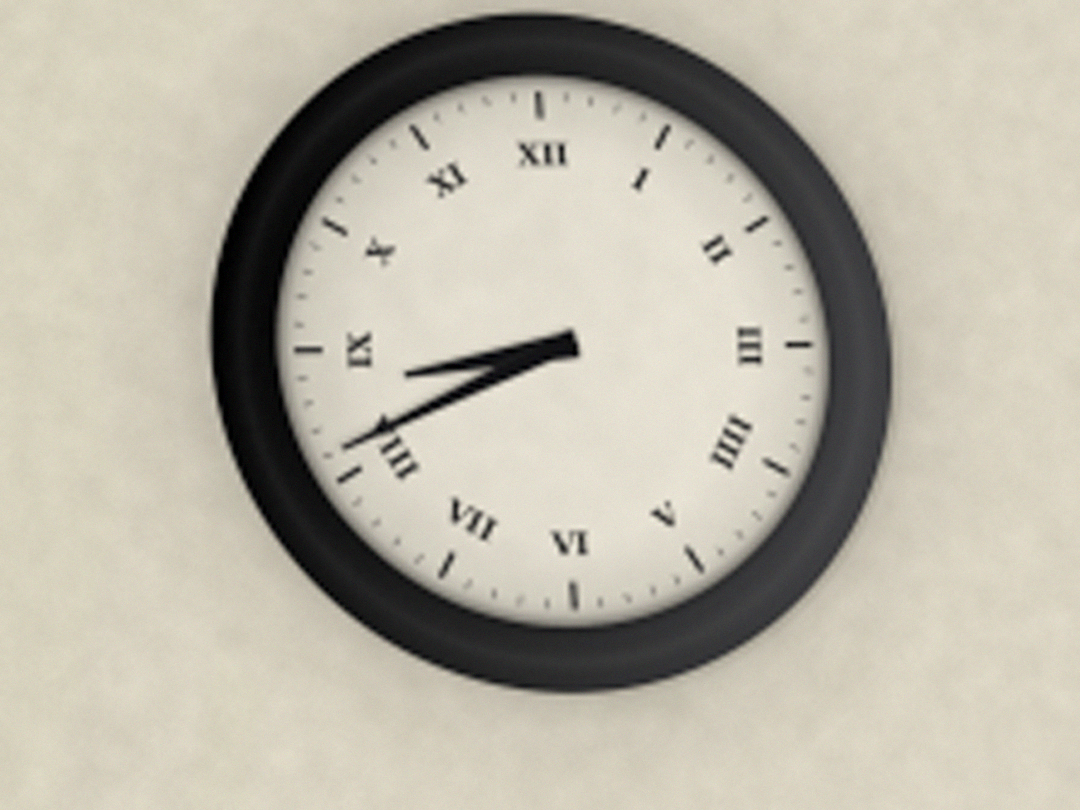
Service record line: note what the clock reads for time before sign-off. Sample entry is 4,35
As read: 8,41
